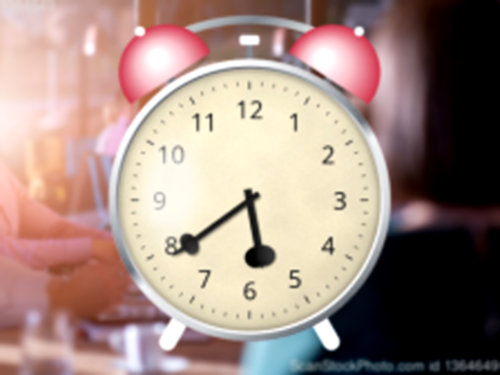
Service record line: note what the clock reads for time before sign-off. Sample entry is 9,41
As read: 5,39
